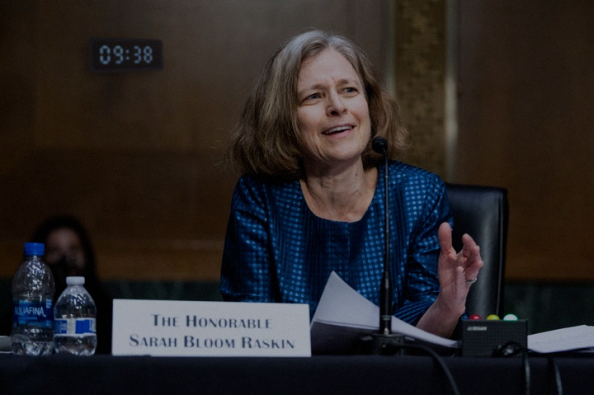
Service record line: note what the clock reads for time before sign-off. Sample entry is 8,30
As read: 9,38
